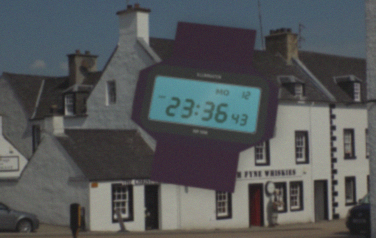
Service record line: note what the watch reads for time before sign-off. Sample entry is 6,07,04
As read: 23,36,43
